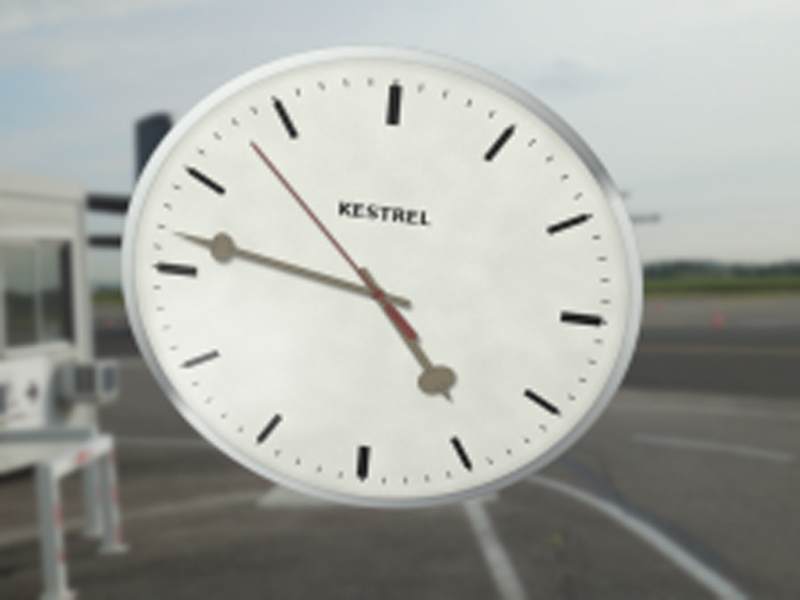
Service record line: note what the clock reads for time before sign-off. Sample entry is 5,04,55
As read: 4,46,53
